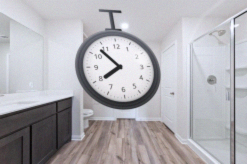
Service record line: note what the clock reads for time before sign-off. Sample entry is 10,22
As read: 7,53
